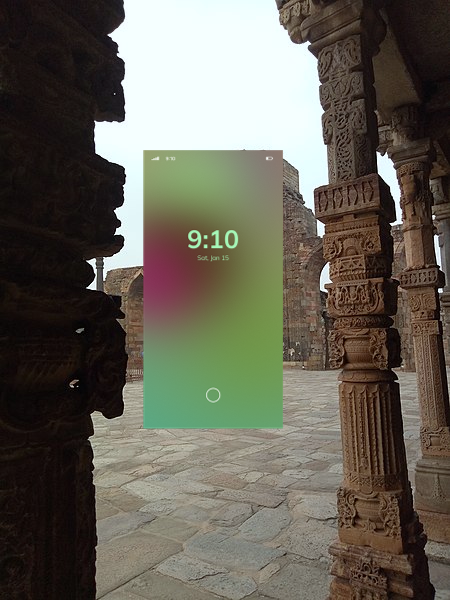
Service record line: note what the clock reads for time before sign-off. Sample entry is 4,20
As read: 9,10
